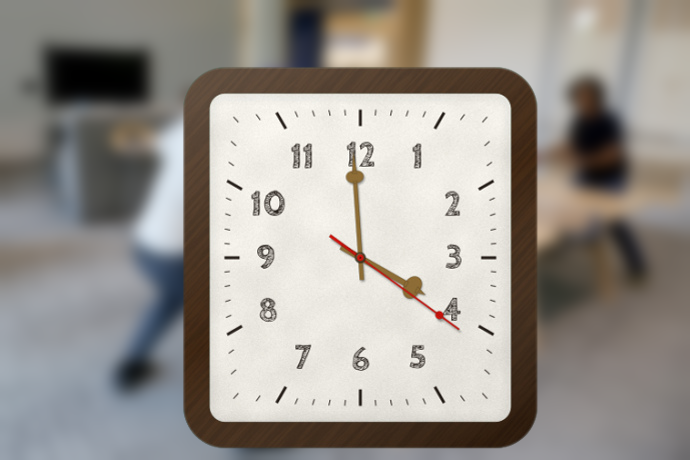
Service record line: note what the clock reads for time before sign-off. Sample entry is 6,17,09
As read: 3,59,21
